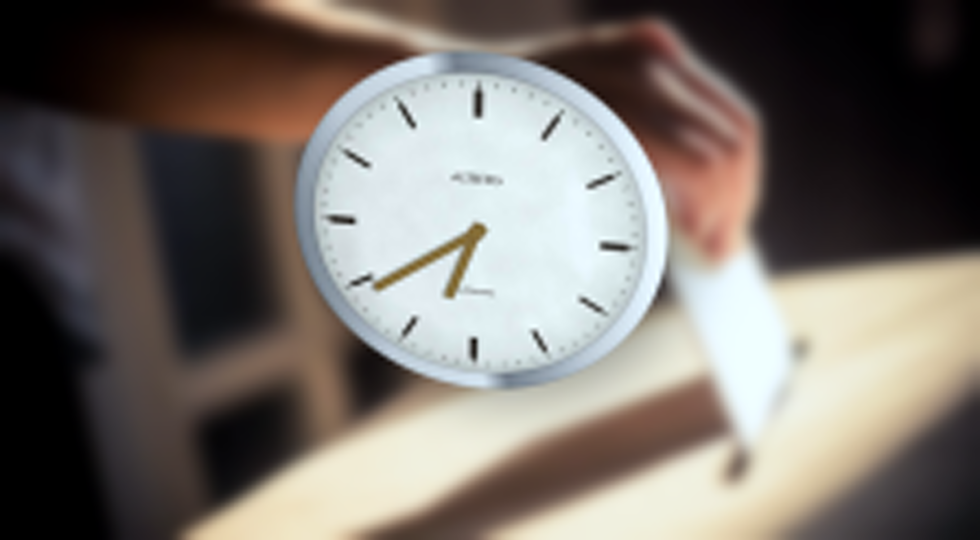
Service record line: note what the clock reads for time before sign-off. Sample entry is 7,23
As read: 6,39
